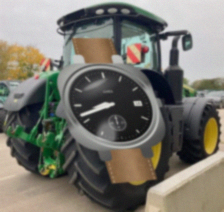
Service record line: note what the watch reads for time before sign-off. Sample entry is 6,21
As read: 8,42
